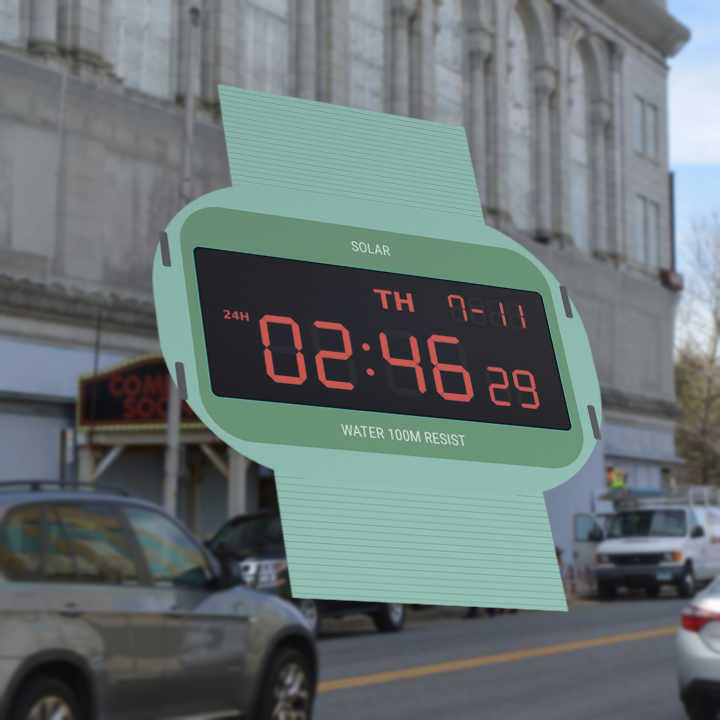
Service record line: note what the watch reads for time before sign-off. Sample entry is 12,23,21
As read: 2,46,29
